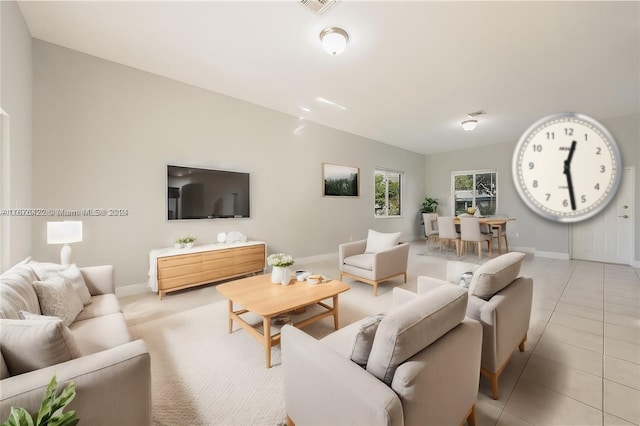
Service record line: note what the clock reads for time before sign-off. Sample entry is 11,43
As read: 12,28
